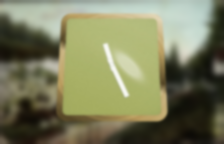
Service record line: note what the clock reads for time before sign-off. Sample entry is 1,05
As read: 11,26
